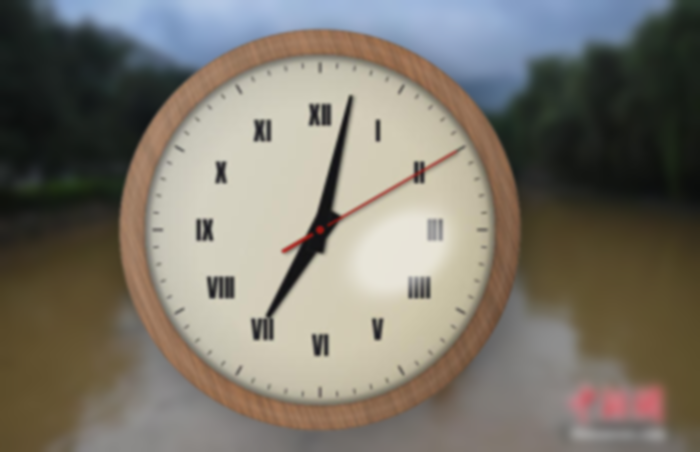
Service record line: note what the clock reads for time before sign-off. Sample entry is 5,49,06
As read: 7,02,10
